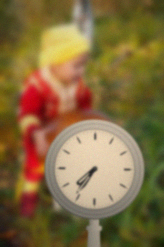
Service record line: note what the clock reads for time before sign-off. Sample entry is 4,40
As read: 7,36
